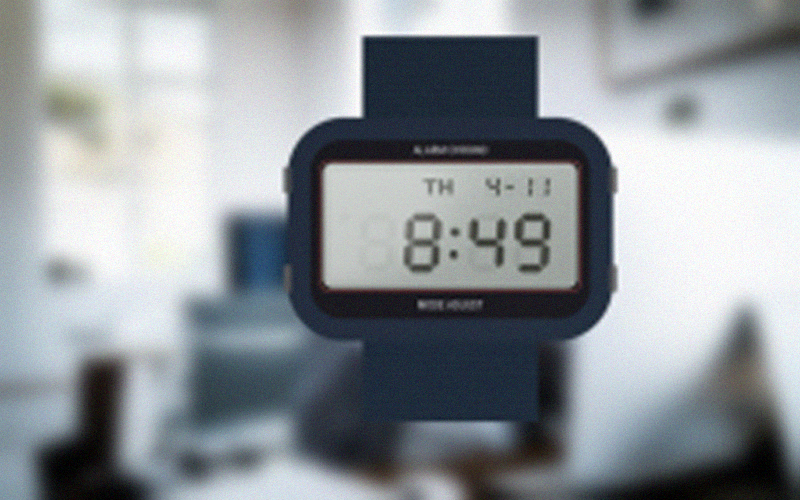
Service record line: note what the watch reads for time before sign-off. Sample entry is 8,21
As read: 8,49
